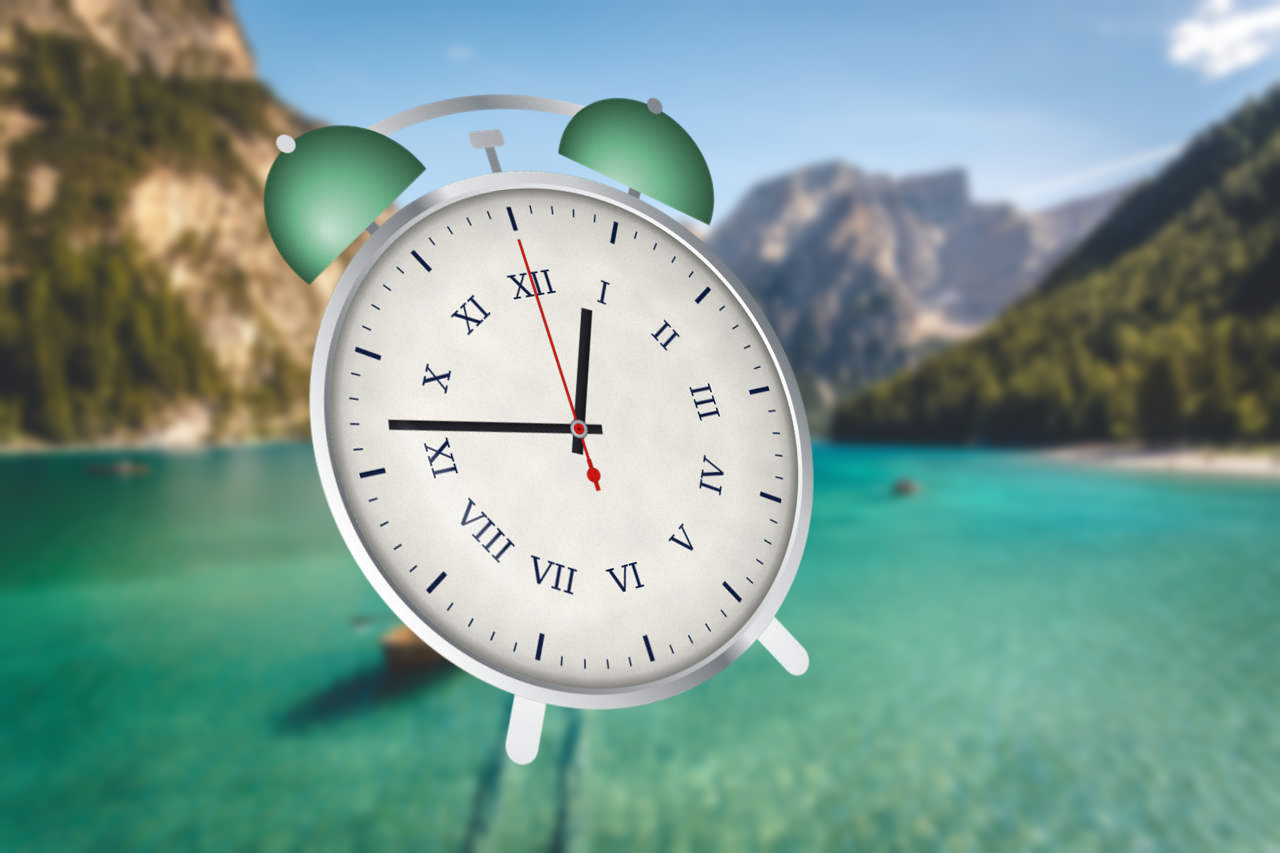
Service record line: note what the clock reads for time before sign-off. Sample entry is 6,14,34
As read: 12,47,00
